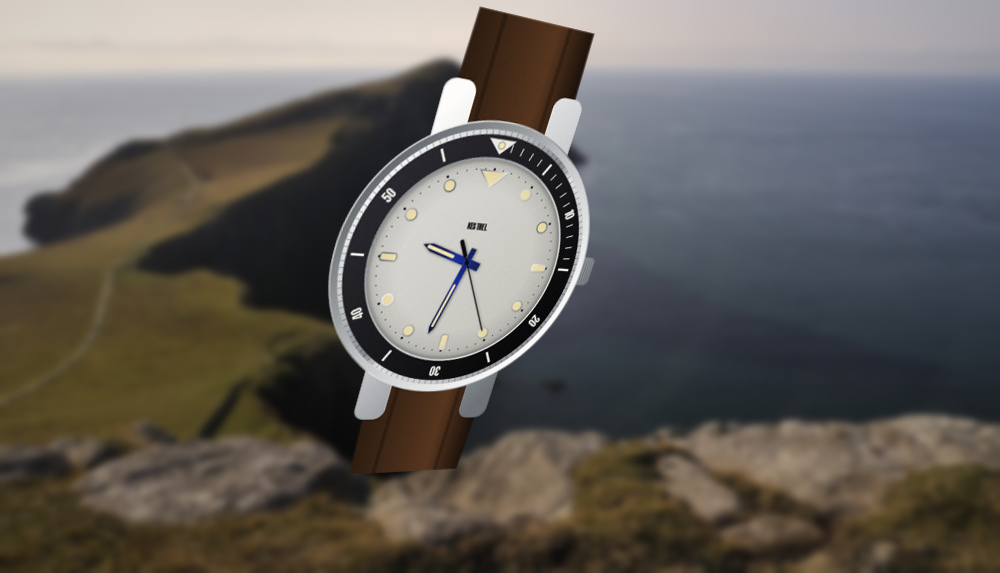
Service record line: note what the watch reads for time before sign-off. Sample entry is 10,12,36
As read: 9,32,25
